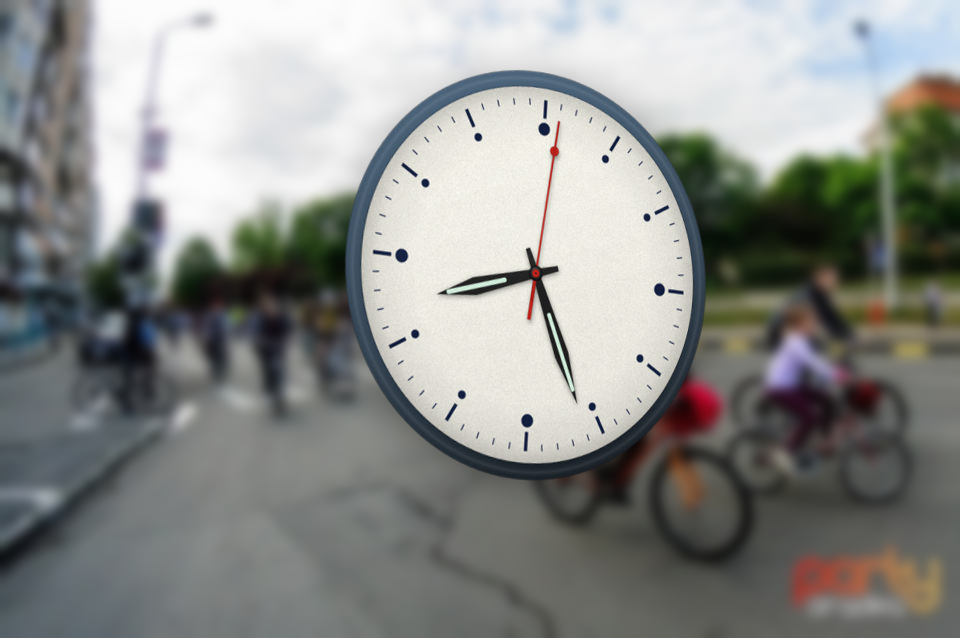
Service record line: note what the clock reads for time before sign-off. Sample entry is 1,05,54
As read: 8,26,01
